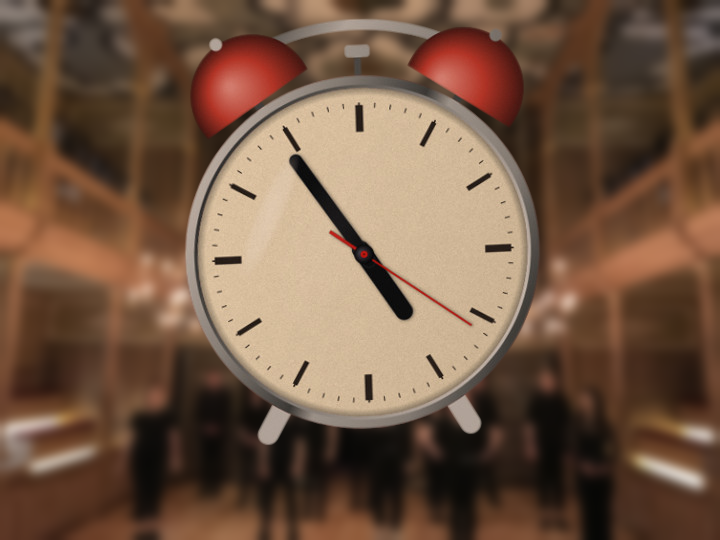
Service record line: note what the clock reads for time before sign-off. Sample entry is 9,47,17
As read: 4,54,21
